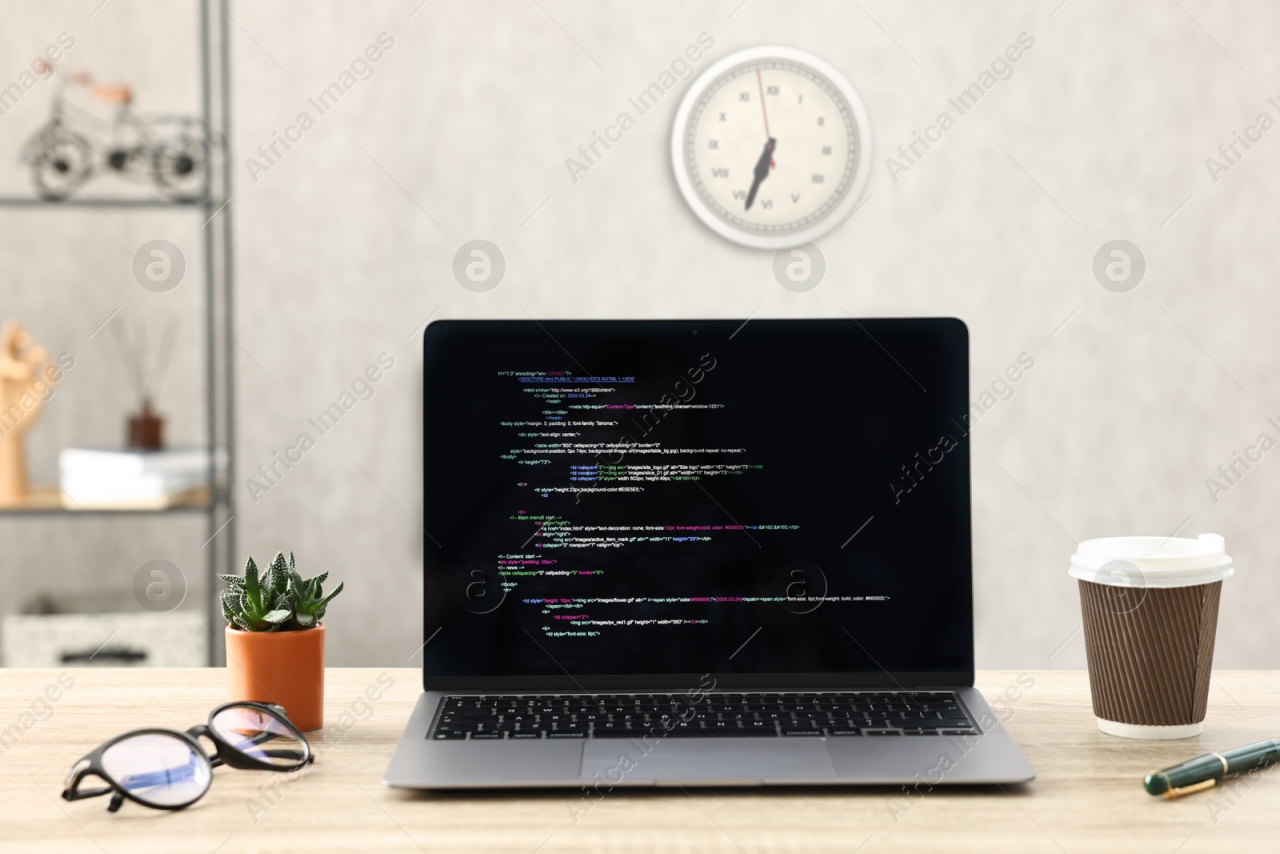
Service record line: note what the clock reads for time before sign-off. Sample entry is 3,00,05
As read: 6,32,58
